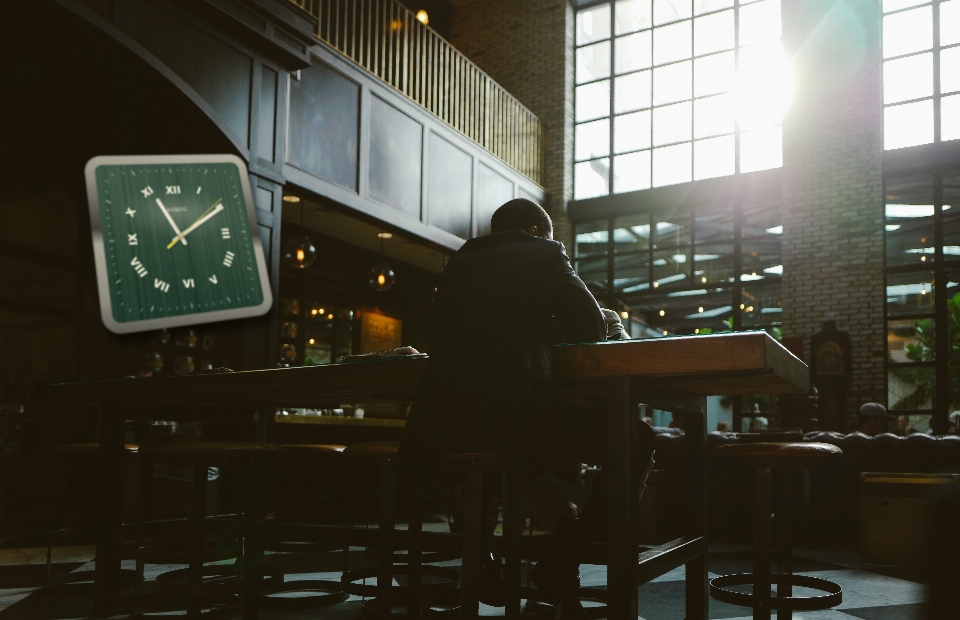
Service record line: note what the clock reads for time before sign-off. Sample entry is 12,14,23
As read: 11,10,09
